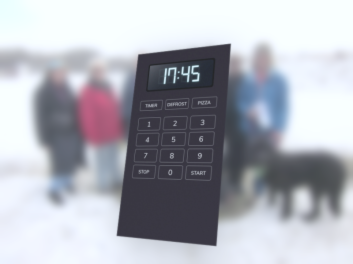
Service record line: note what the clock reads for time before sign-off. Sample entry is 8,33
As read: 17,45
